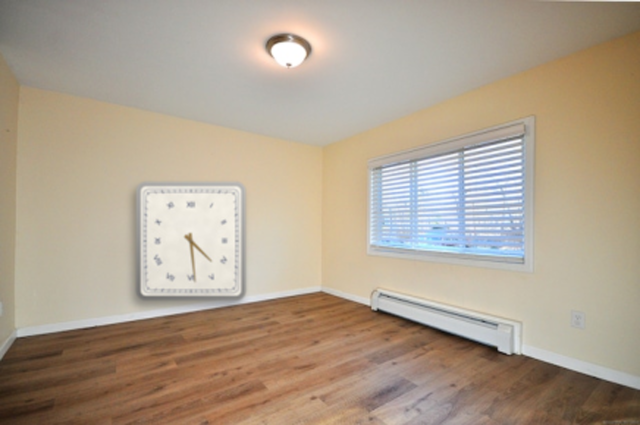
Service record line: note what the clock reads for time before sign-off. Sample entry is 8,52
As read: 4,29
